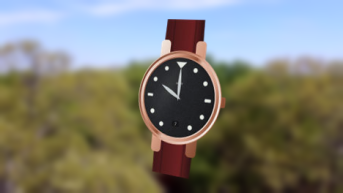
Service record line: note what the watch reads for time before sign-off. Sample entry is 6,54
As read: 10,00
